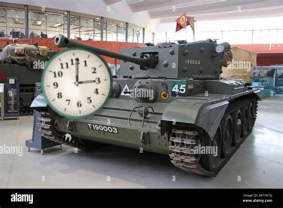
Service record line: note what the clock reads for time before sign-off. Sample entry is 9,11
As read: 3,01
